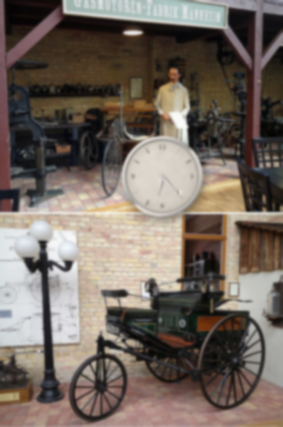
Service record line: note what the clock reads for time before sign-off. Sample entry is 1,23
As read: 6,23
